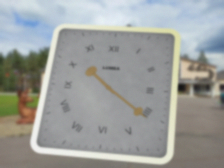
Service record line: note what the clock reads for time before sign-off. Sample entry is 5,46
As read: 10,21
